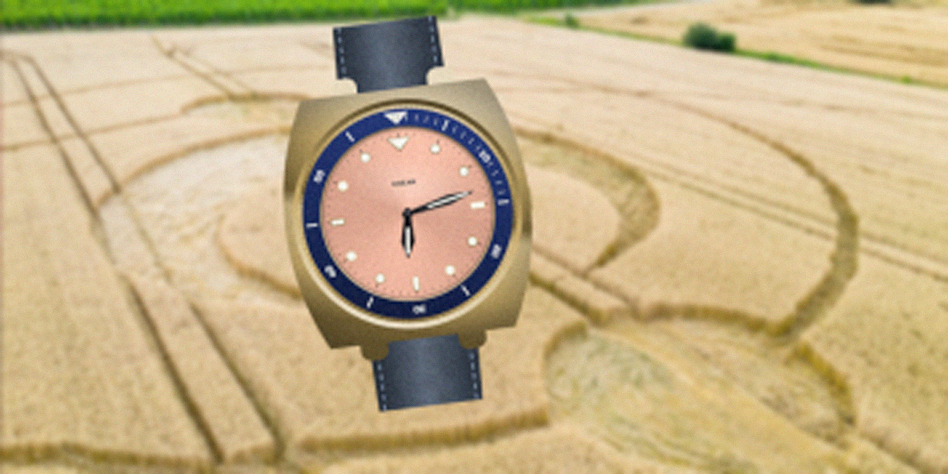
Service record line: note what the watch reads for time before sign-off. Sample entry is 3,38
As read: 6,13
